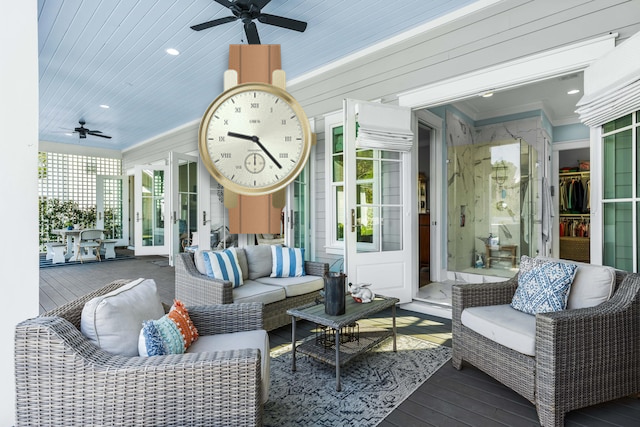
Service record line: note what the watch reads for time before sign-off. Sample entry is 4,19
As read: 9,23
